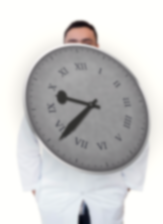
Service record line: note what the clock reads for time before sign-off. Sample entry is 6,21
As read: 9,39
